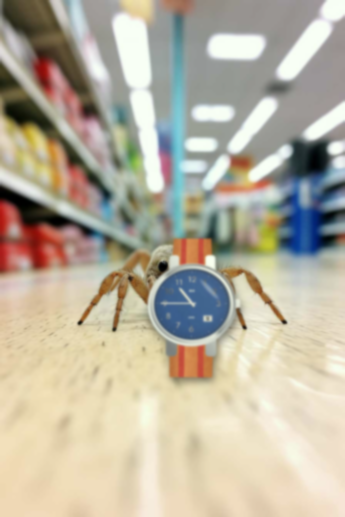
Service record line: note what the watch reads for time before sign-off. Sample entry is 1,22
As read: 10,45
